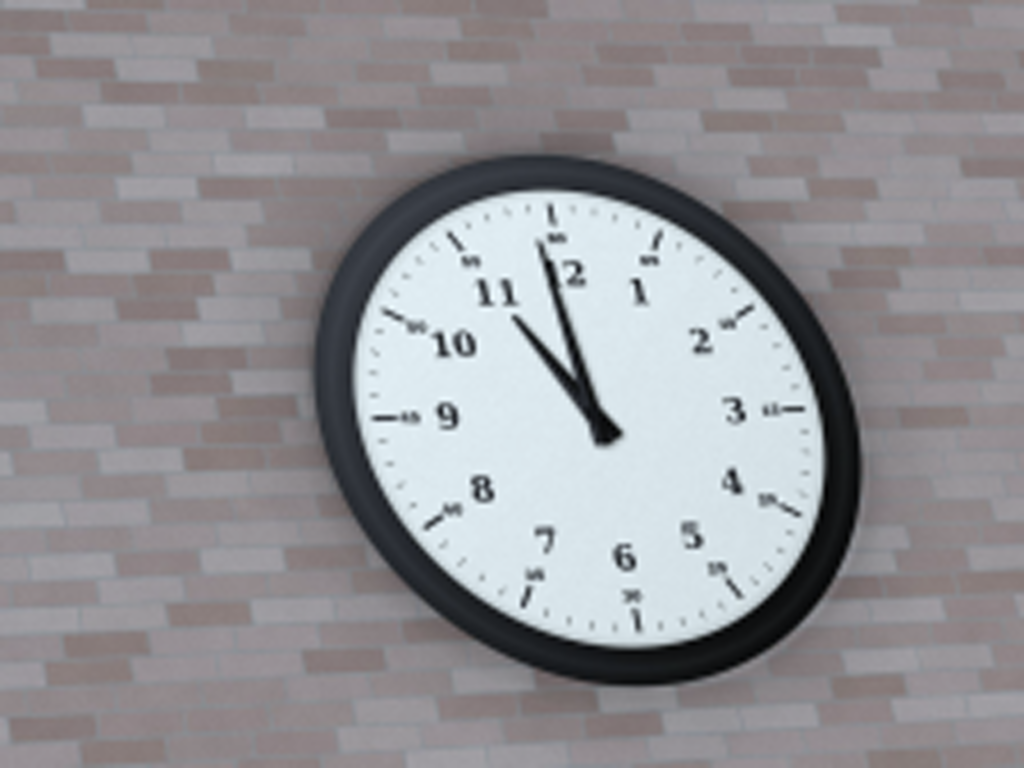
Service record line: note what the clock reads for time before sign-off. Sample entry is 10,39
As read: 10,59
